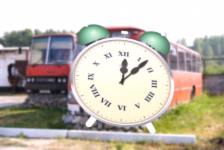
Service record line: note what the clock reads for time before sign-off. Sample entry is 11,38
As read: 12,07
